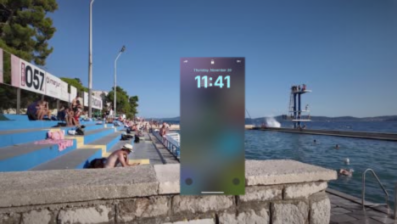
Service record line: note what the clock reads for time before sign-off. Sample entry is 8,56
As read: 11,41
